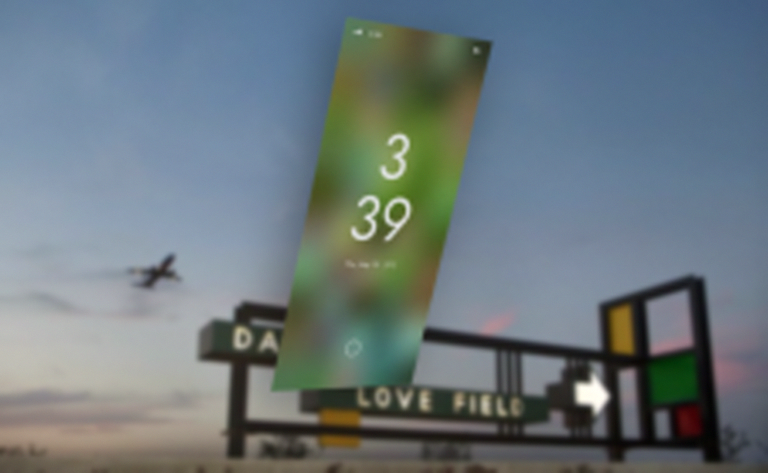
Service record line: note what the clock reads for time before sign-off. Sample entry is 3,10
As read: 3,39
